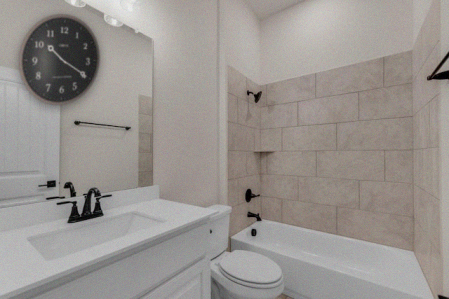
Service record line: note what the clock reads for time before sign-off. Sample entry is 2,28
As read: 10,20
